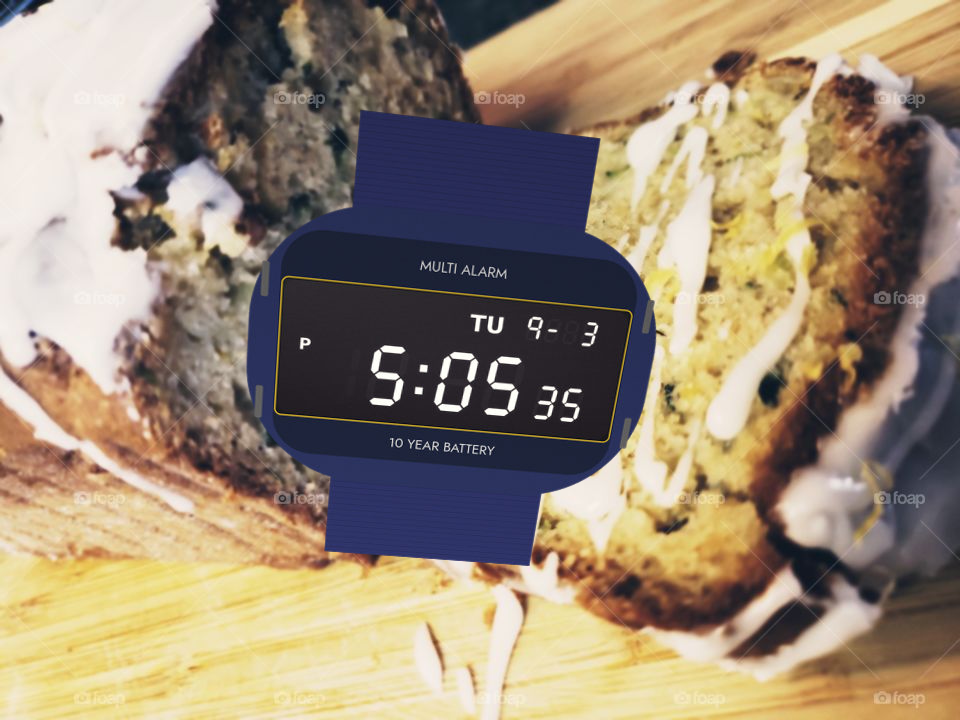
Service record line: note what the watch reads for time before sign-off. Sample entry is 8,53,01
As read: 5,05,35
